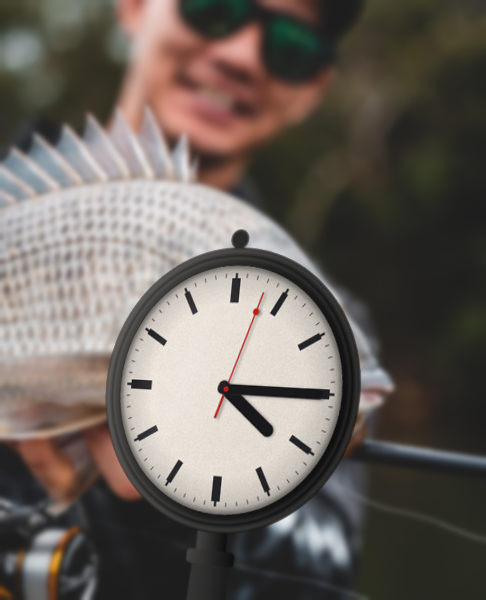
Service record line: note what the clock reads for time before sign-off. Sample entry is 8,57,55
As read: 4,15,03
